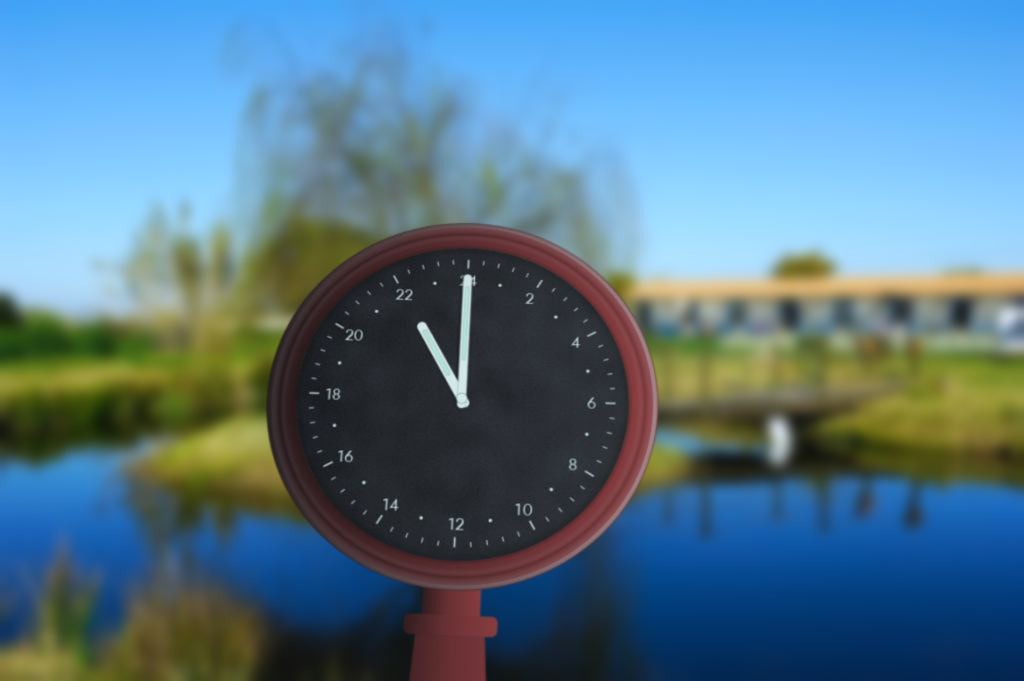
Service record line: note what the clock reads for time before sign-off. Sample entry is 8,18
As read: 22,00
